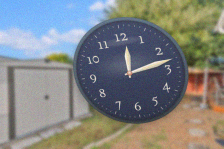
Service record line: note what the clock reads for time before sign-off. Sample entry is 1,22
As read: 12,13
